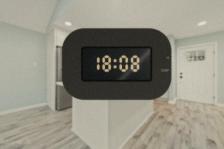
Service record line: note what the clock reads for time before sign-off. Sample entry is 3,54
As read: 18,08
